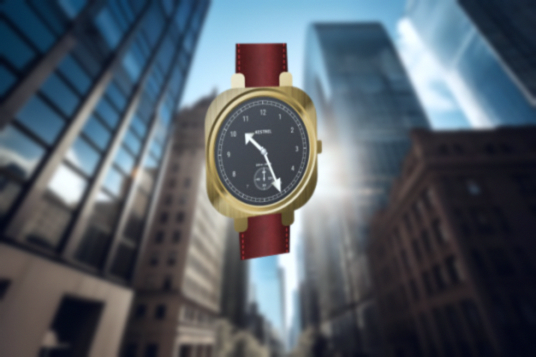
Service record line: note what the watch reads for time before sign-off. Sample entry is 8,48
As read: 10,26
